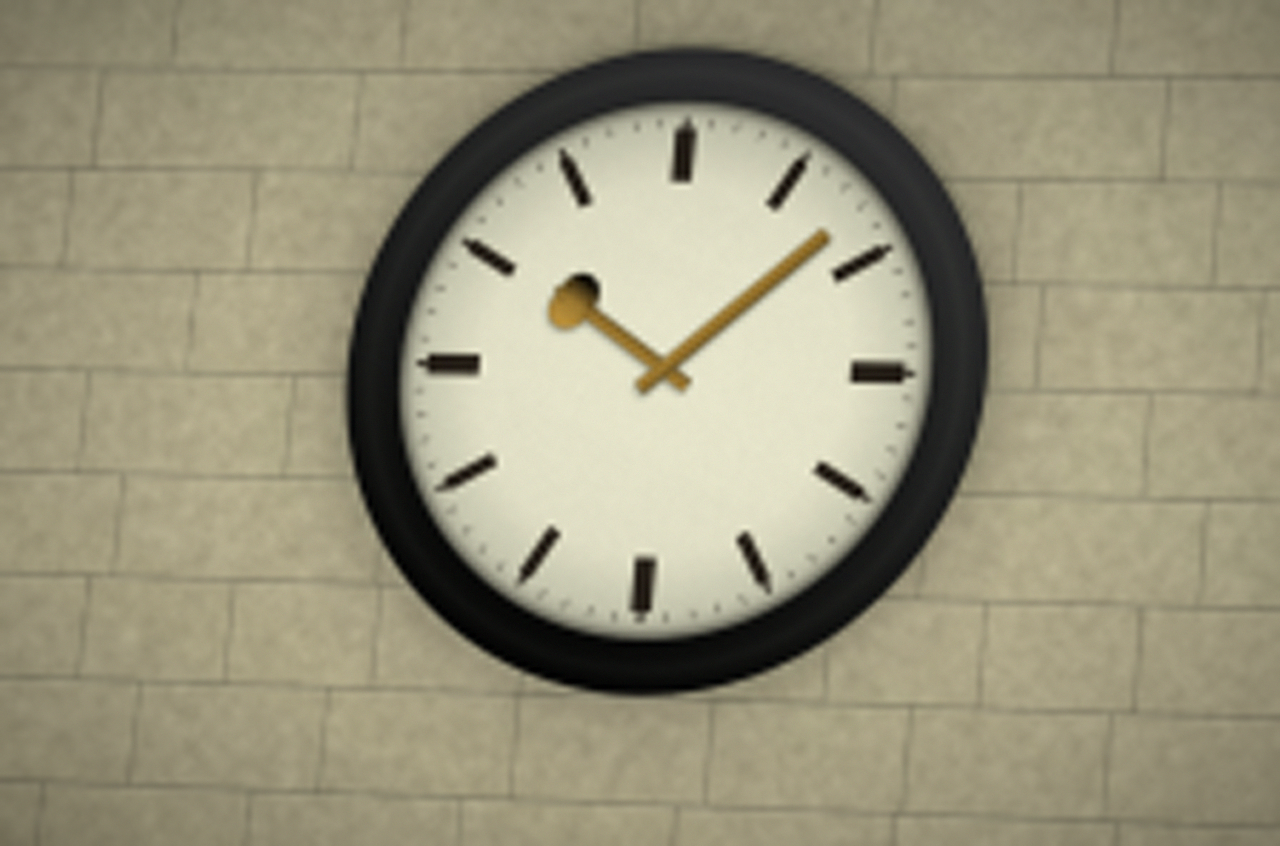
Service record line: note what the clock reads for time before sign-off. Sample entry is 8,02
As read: 10,08
